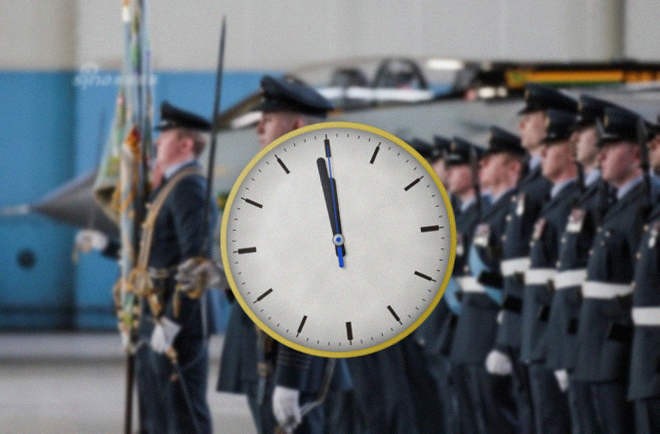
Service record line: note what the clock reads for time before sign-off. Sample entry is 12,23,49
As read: 11,59,00
